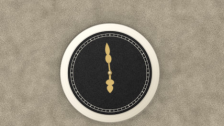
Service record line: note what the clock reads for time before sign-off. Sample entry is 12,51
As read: 5,59
